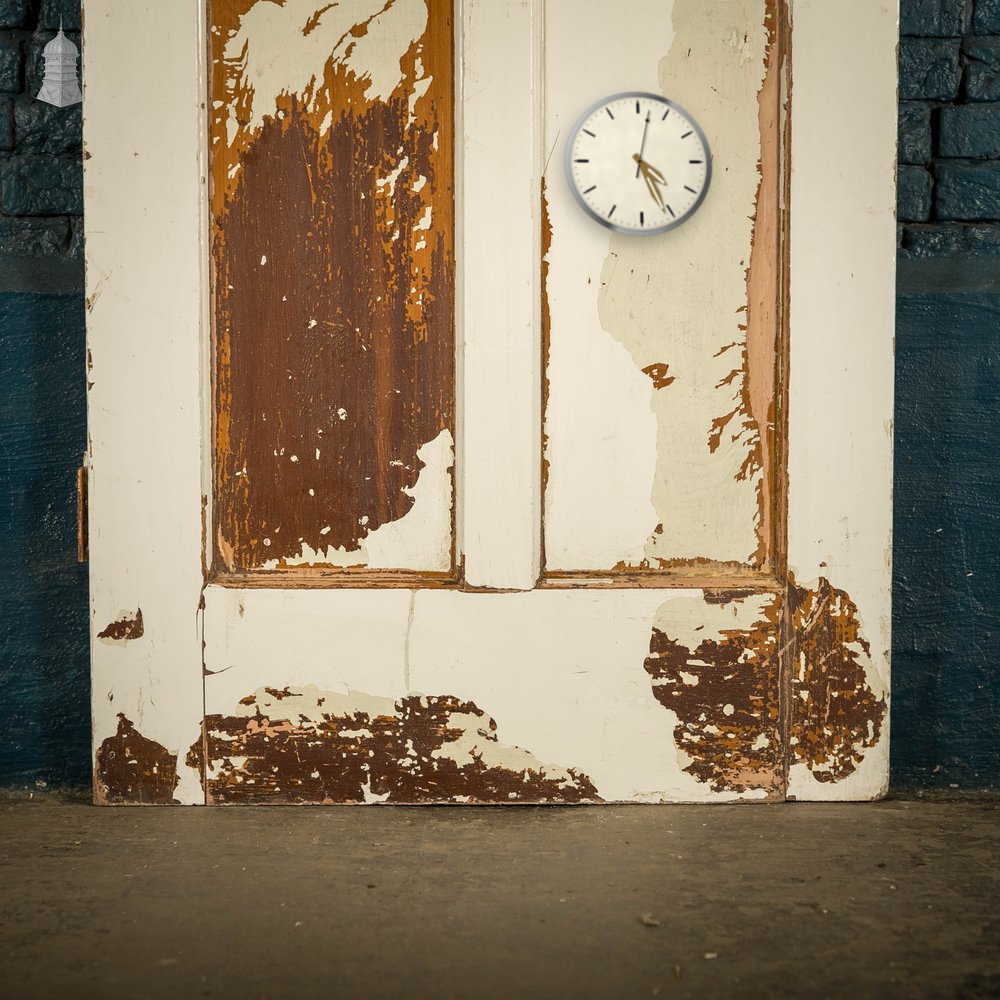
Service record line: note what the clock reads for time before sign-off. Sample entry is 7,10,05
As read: 4,26,02
